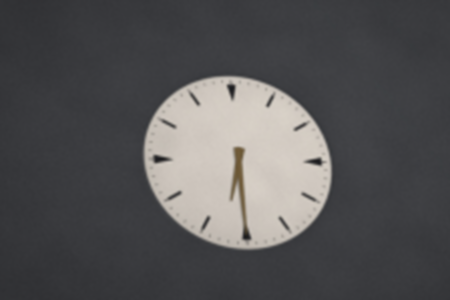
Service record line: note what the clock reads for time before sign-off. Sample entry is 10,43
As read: 6,30
